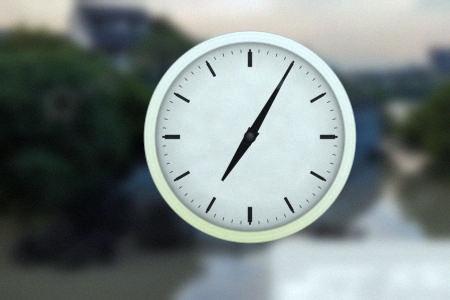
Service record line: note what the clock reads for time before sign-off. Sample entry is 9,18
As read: 7,05
